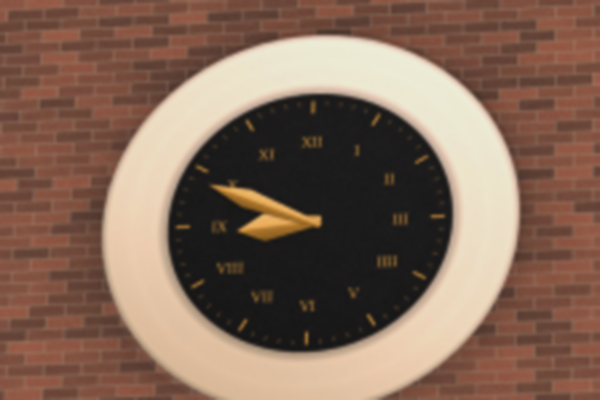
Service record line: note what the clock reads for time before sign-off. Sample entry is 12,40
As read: 8,49
